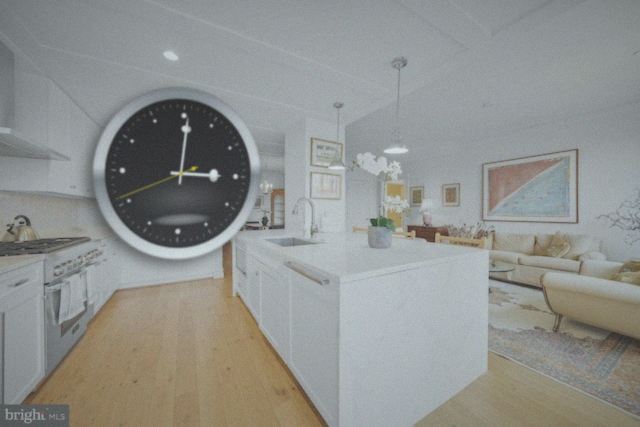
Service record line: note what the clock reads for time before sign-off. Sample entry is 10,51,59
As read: 3,00,41
